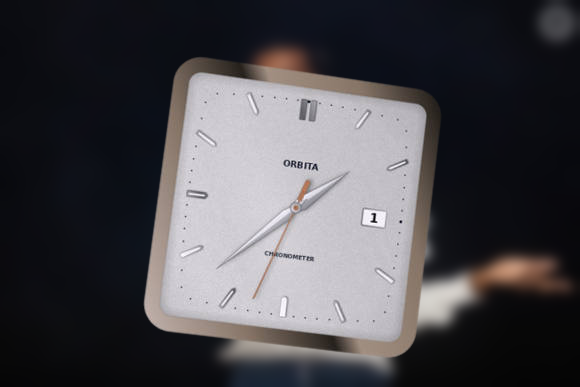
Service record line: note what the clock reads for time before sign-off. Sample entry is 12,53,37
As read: 1,37,33
